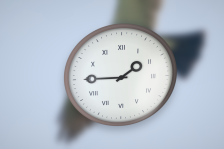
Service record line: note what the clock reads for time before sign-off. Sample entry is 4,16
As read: 1,45
